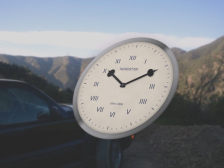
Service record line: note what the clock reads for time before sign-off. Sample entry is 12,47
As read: 10,10
